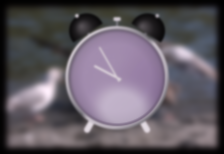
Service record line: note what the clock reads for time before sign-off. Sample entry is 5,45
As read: 9,55
